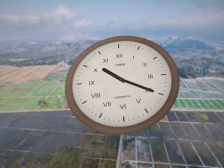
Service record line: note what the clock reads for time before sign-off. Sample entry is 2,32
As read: 10,20
